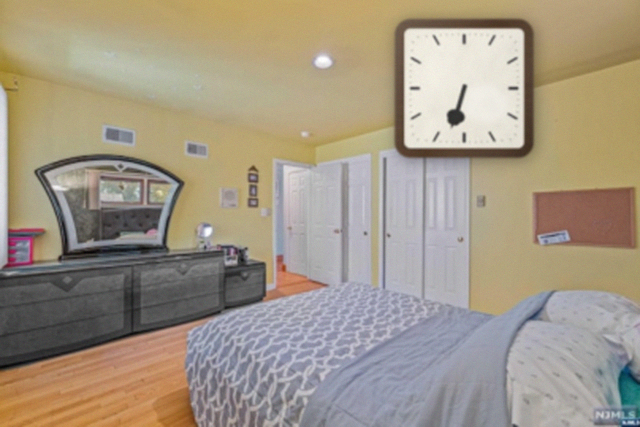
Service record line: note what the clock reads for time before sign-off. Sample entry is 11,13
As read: 6,33
